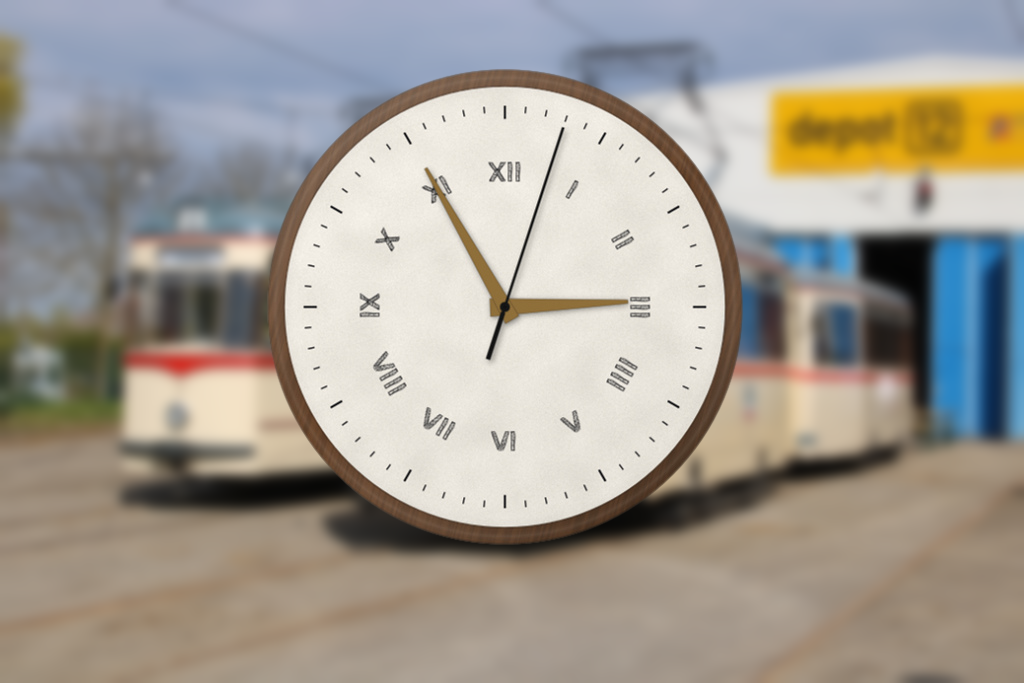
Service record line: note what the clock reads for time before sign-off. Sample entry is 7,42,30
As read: 2,55,03
